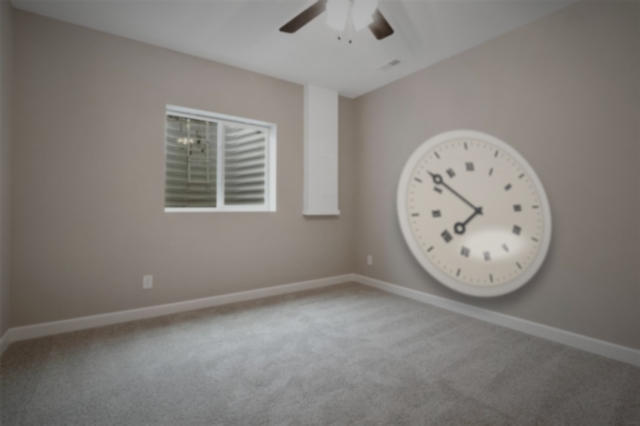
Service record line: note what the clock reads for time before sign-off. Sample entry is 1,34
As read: 7,52
